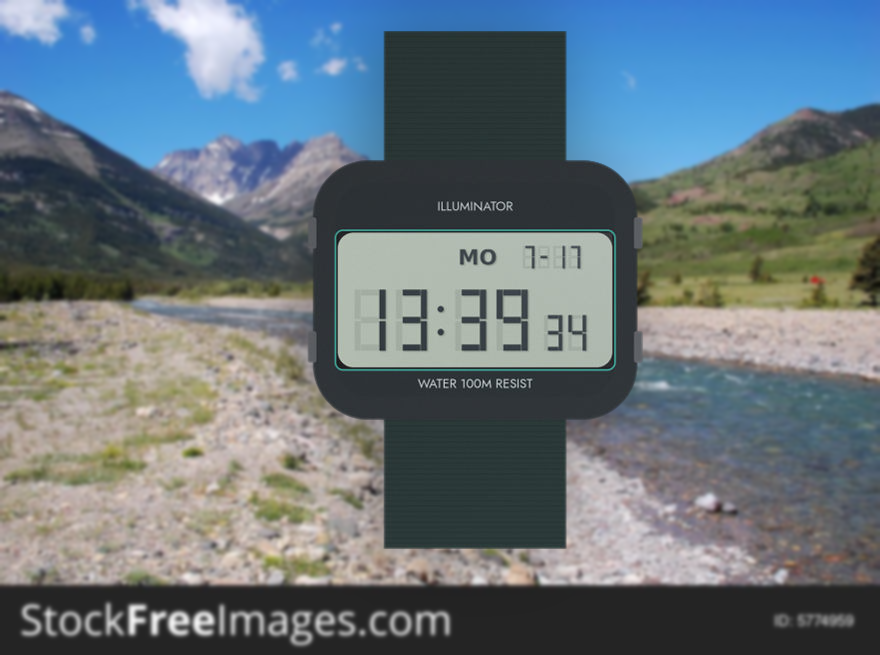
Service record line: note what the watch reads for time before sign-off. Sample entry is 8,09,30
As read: 13,39,34
